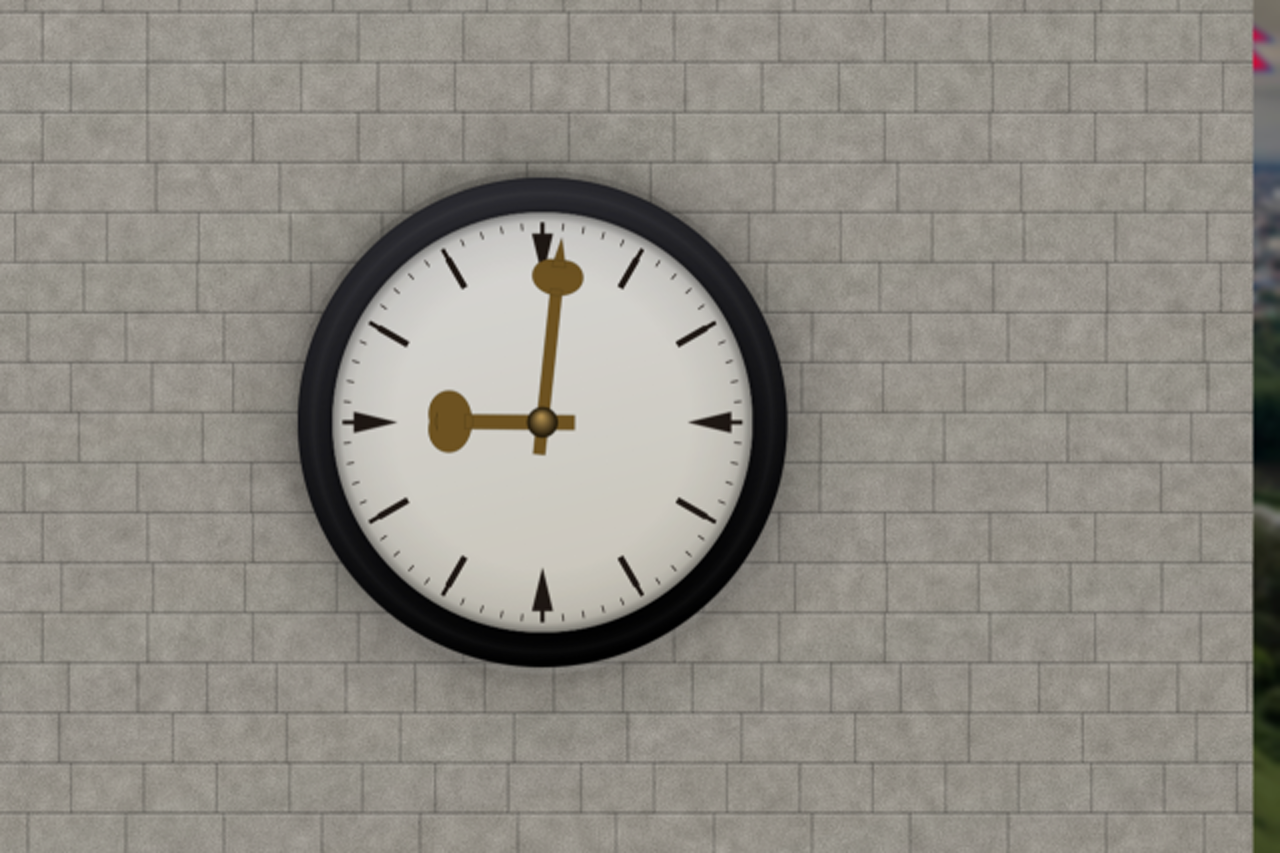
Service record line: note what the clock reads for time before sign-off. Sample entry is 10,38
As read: 9,01
